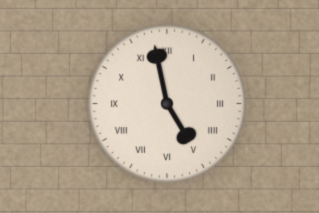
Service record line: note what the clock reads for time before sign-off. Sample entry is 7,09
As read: 4,58
